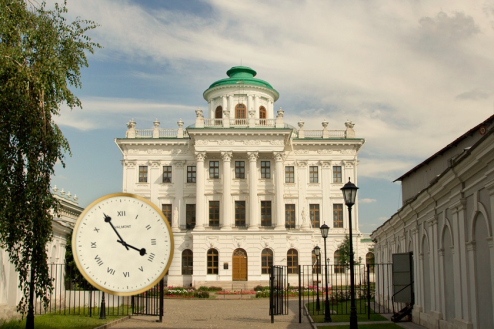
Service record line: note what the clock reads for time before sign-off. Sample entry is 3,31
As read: 3,55
